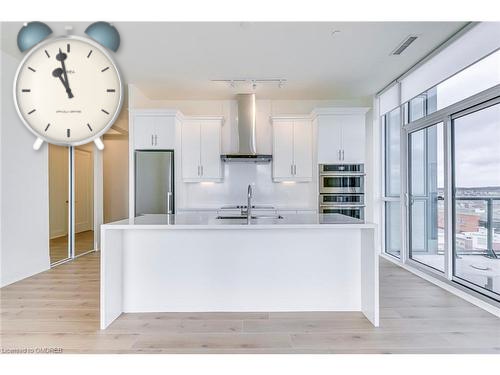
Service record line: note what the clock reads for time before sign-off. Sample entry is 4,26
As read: 10,58
